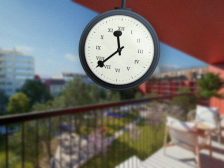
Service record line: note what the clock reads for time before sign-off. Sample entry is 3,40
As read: 11,38
